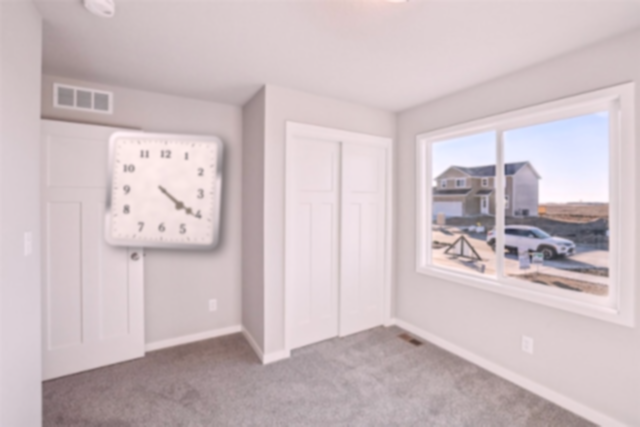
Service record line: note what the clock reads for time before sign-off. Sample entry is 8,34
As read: 4,21
